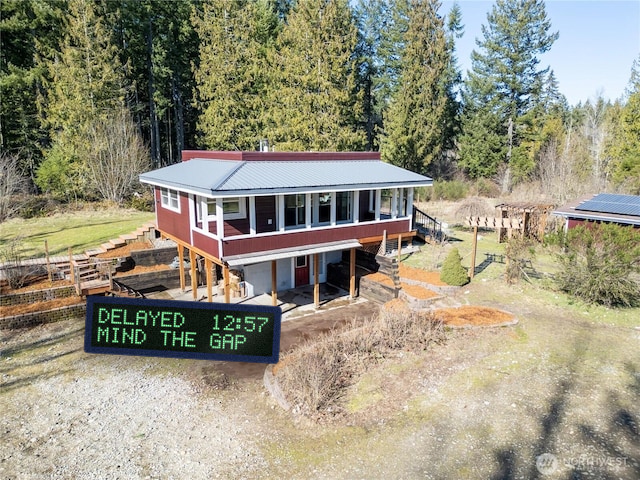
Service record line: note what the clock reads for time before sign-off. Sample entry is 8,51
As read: 12,57
